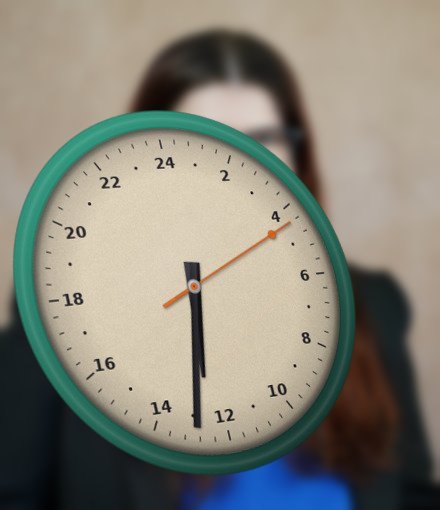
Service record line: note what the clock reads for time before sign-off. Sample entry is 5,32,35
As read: 12,32,11
